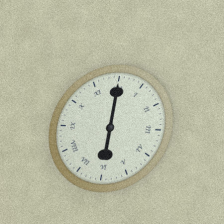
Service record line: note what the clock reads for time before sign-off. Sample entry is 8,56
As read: 6,00
